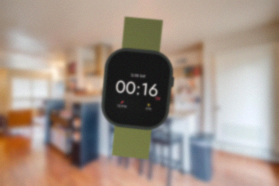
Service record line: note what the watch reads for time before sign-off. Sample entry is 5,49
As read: 0,16
